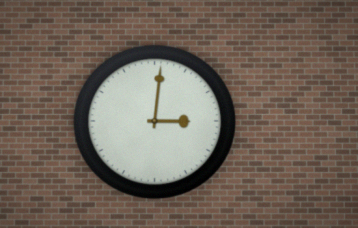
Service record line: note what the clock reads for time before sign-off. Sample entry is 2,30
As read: 3,01
